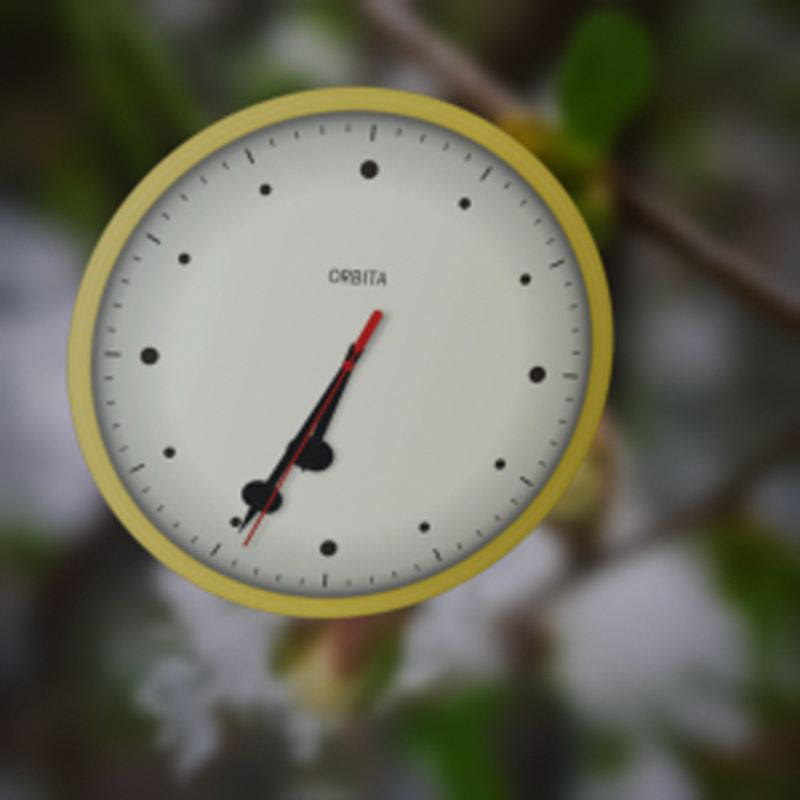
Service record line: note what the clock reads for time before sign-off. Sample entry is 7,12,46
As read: 6,34,34
